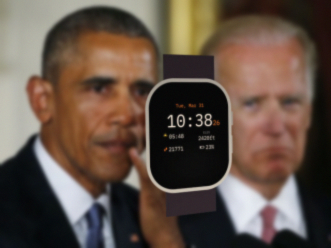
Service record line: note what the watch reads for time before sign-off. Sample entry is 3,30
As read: 10,38
